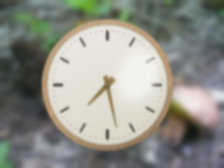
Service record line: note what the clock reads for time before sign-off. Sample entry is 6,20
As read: 7,28
